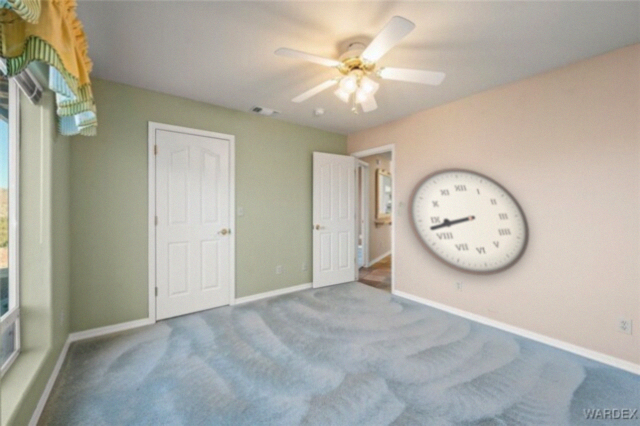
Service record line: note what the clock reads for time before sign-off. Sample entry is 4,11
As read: 8,43
